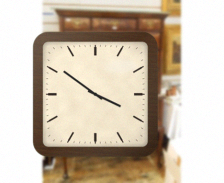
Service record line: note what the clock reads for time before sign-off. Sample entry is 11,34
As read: 3,51
